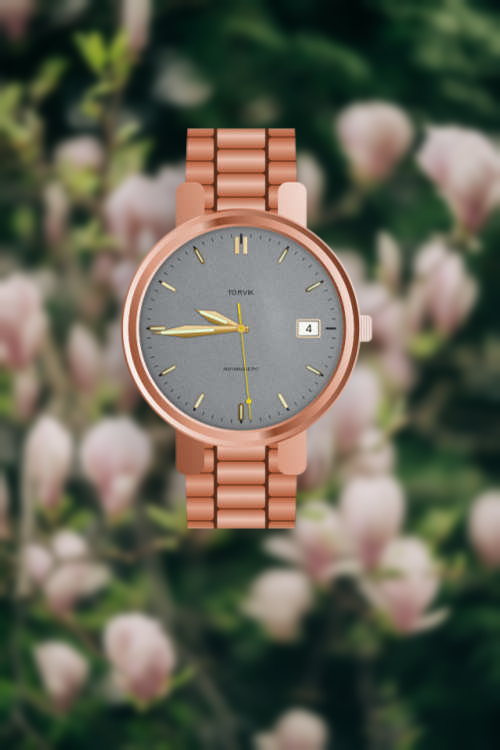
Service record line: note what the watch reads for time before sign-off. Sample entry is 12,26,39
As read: 9,44,29
